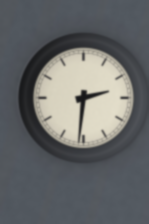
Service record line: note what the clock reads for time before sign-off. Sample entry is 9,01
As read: 2,31
